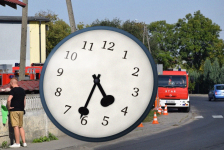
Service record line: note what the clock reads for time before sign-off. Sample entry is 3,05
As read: 4,31
